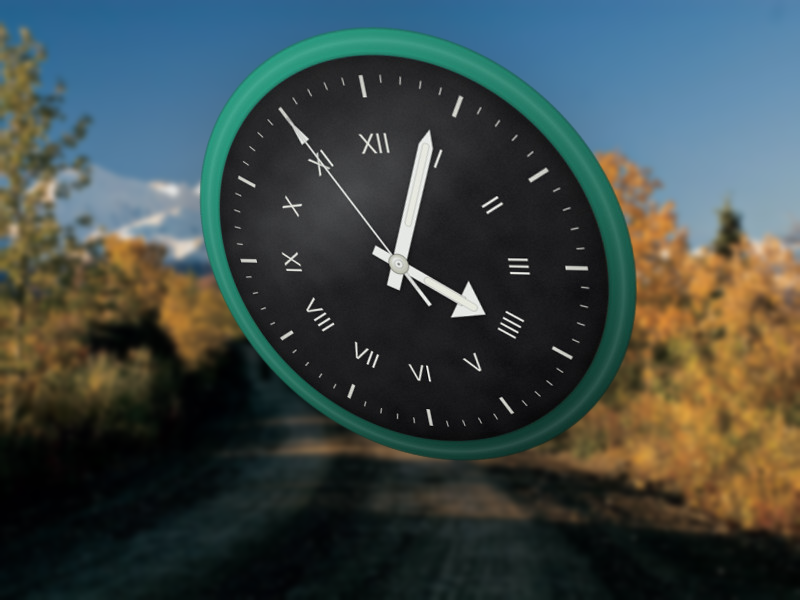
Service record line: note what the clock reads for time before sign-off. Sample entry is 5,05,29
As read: 4,03,55
